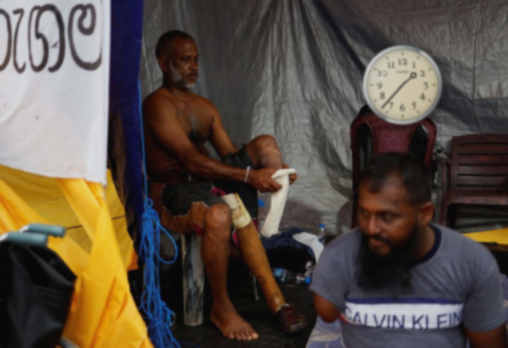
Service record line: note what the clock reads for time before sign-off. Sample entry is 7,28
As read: 1,37
